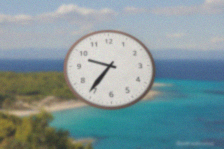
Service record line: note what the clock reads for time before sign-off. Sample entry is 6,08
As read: 9,36
